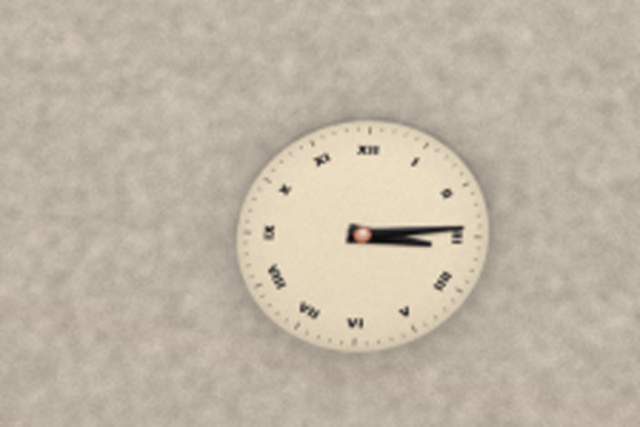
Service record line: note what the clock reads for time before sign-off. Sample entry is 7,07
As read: 3,14
